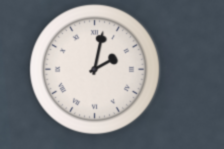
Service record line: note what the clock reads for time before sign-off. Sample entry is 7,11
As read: 2,02
